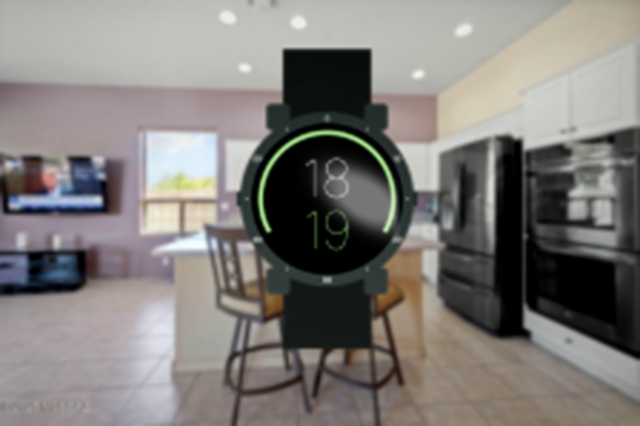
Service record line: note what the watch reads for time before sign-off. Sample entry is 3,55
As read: 18,19
